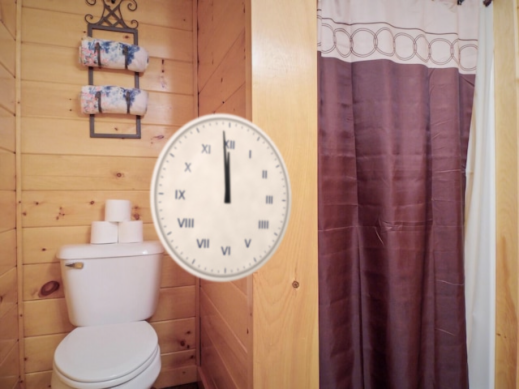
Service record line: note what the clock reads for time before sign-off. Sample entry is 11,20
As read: 11,59
